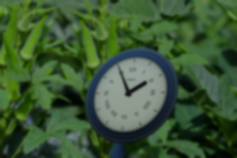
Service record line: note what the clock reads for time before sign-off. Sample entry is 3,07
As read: 1,55
